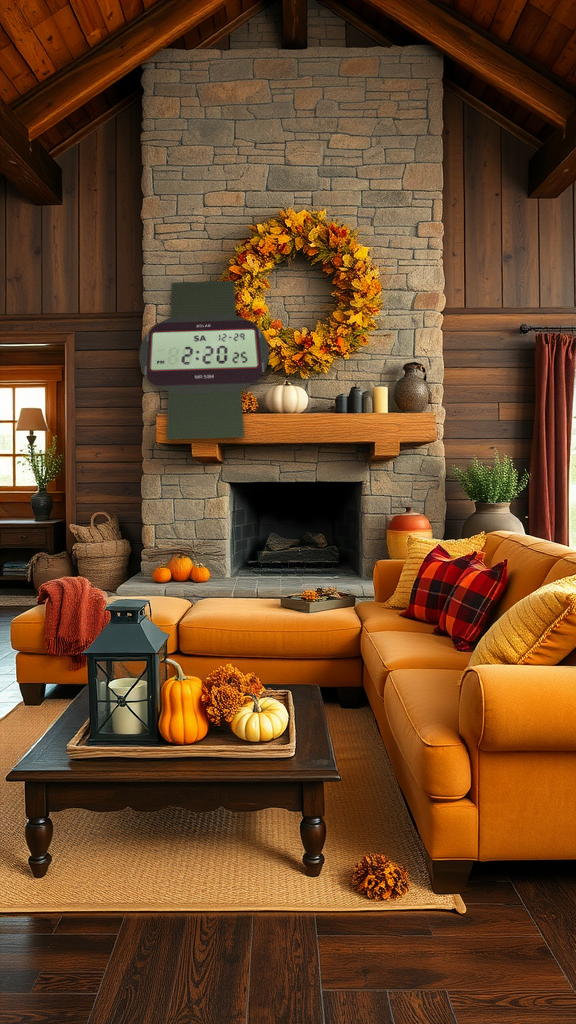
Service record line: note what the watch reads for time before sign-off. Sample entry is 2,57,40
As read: 2,20,25
